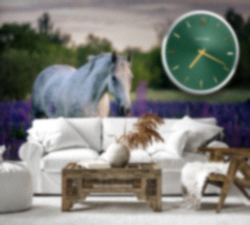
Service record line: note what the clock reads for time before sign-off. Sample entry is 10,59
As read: 7,19
